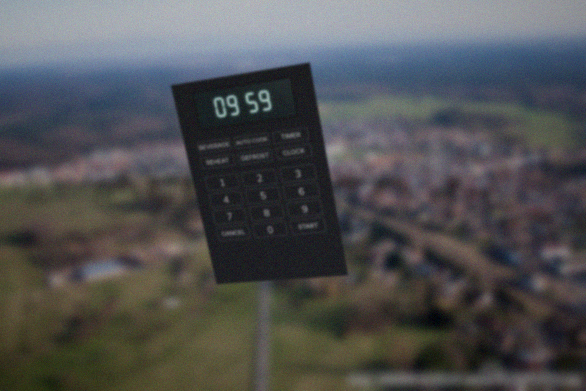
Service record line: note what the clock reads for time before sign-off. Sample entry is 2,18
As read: 9,59
